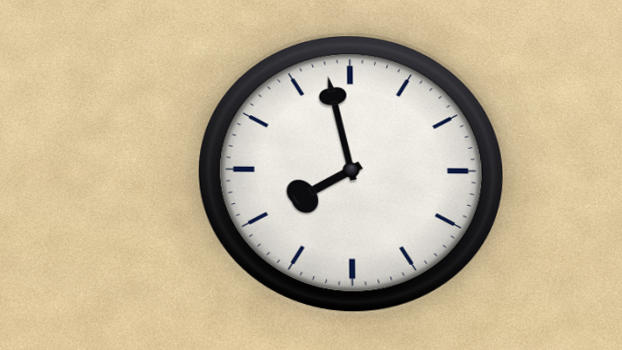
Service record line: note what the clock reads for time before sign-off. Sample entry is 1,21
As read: 7,58
